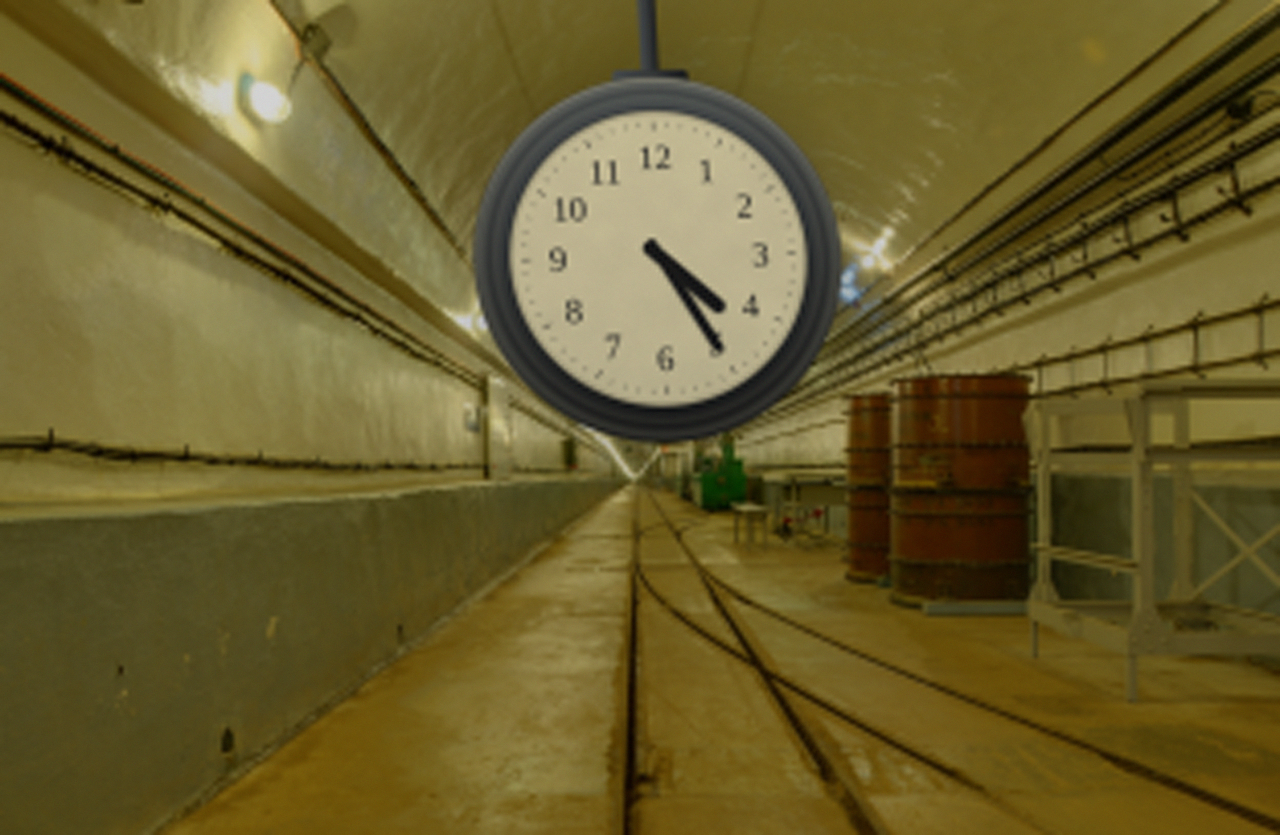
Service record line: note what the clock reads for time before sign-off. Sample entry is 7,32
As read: 4,25
